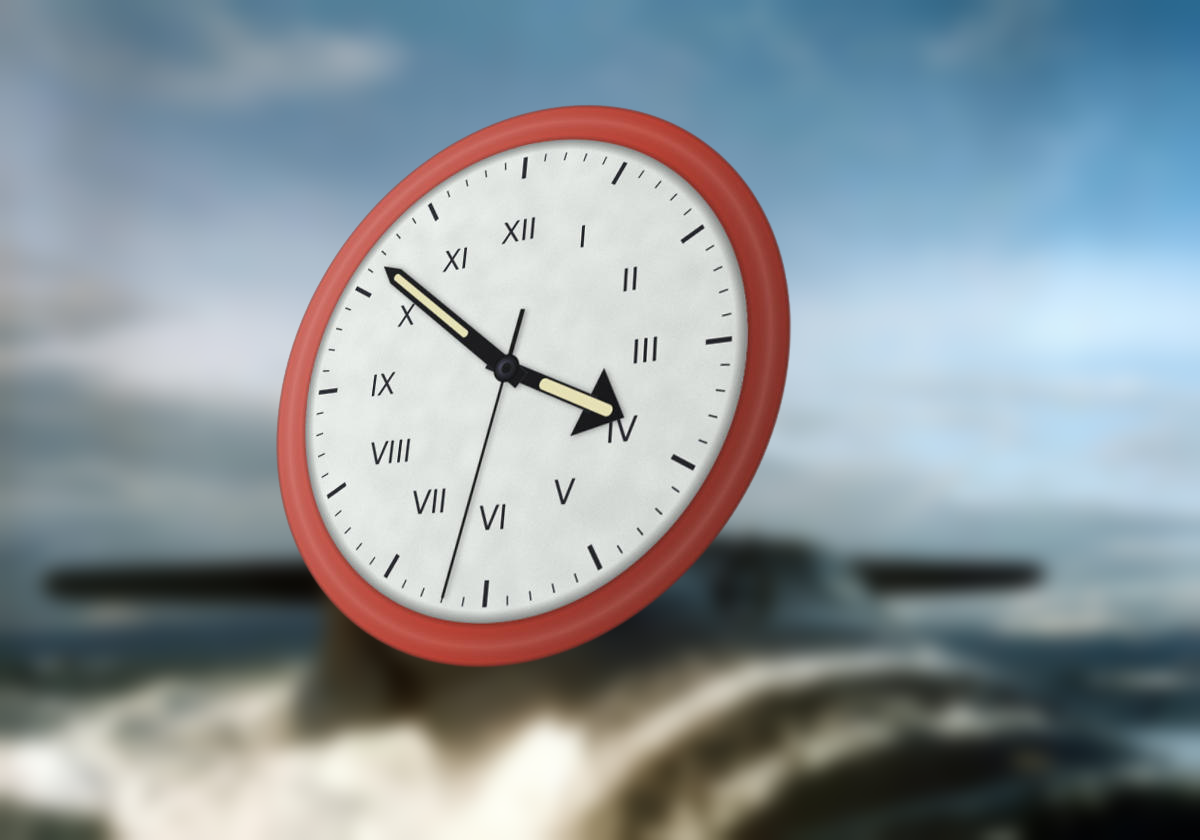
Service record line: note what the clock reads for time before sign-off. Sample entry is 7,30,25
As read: 3,51,32
